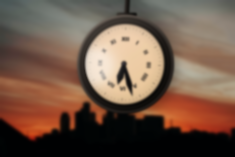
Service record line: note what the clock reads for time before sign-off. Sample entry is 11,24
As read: 6,27
